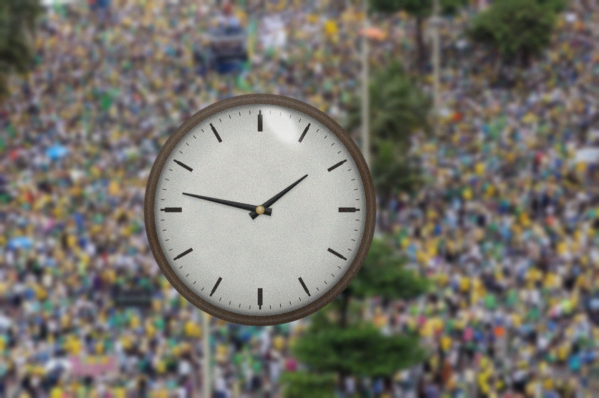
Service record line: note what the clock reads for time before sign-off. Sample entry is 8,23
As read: 1,47
